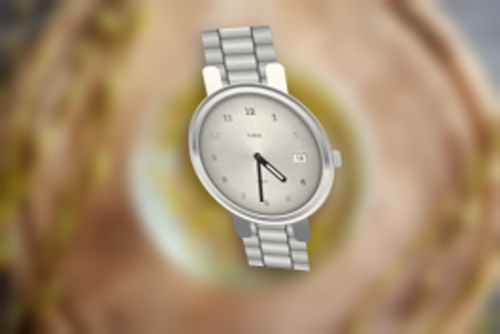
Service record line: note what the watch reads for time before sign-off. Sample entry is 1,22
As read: 4,31
